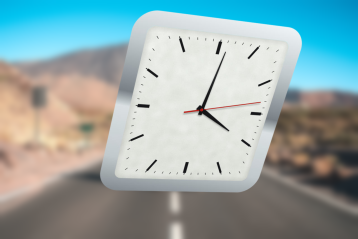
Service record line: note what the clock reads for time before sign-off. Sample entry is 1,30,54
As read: 4,01,13
